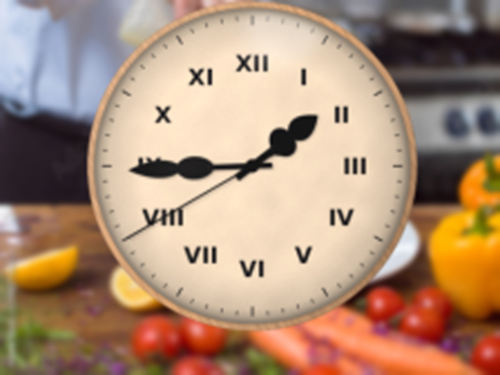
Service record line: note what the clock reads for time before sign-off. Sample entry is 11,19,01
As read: 1,44,40
